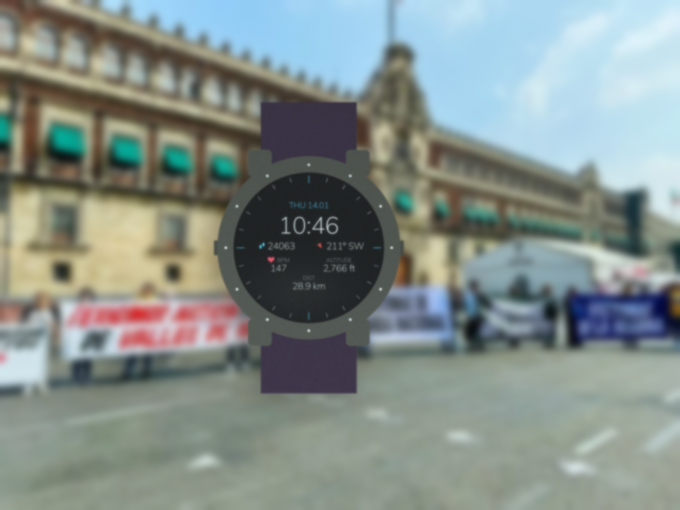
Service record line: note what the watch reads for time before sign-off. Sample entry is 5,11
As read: 10,46
